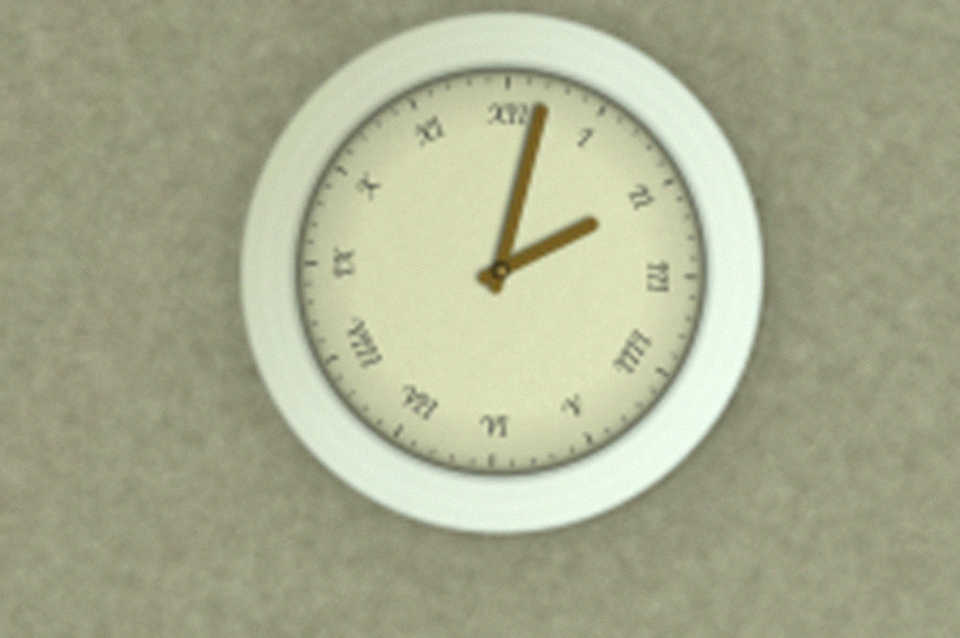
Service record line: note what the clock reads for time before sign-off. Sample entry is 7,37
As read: 2,02
